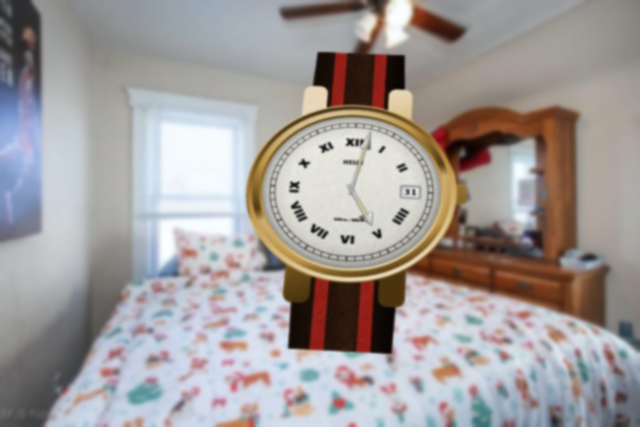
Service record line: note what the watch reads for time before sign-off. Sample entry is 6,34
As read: 5,02
